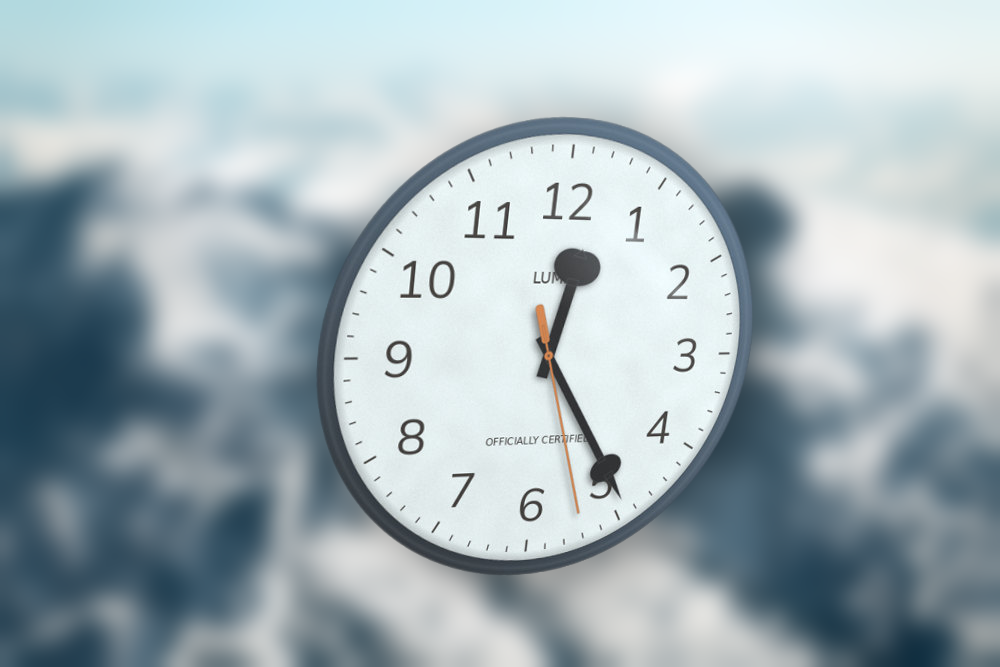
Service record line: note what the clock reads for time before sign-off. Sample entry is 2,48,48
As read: 12,24,27
